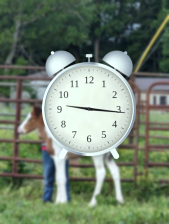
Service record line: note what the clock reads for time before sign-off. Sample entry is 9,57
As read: 9,16
